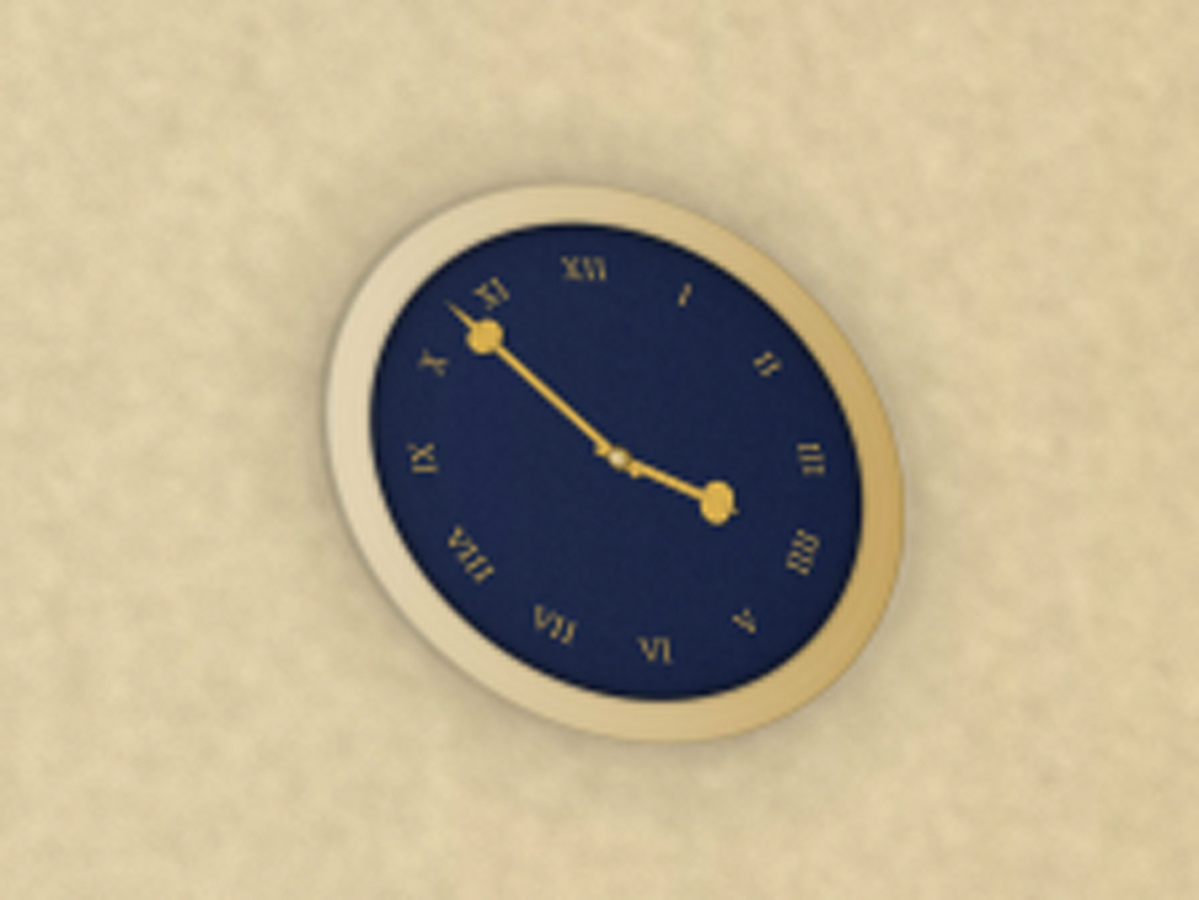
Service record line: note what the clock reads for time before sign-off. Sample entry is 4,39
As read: 3,53
